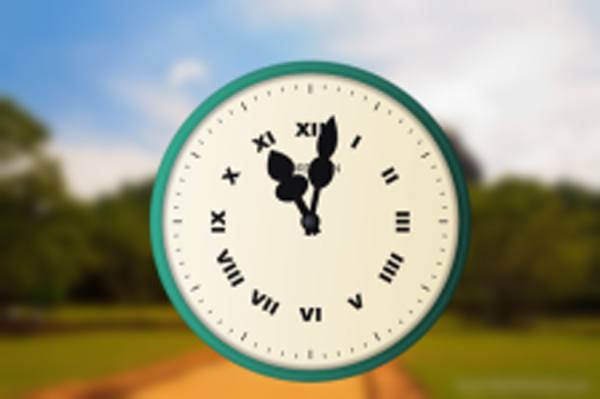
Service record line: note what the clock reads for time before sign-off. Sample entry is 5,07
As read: 11,02
